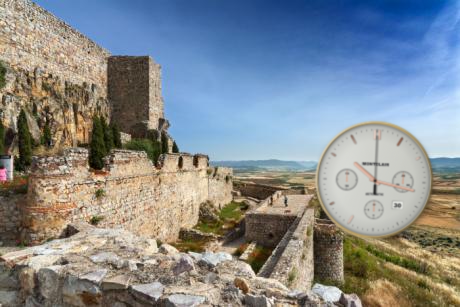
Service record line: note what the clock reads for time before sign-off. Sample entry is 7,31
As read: 10,17
